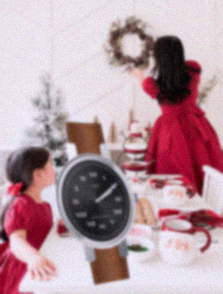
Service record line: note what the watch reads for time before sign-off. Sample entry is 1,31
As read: 2,10
